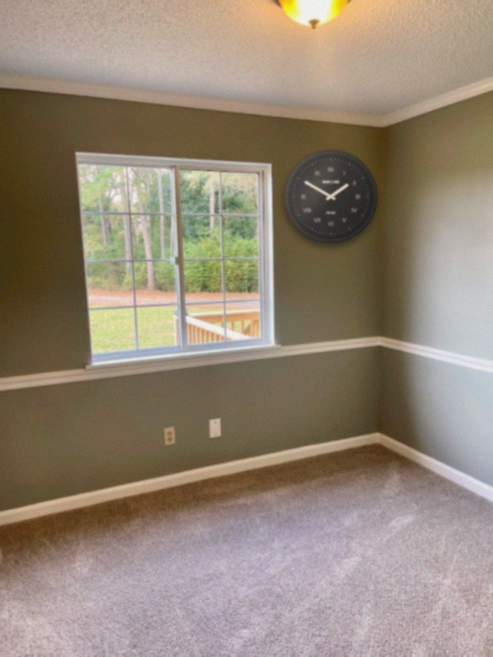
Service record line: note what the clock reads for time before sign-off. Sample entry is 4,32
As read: 1,50
